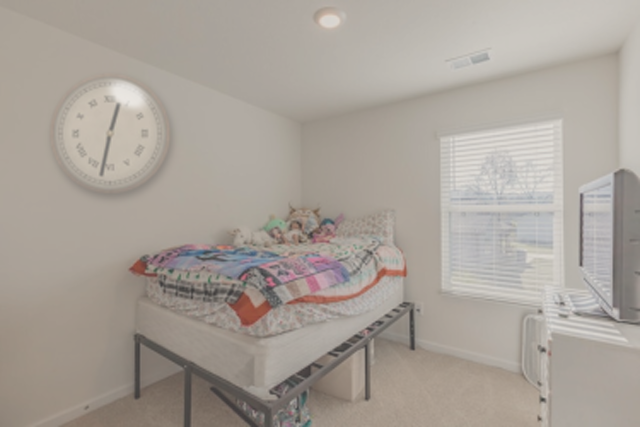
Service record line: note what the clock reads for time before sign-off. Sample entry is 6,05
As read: 12,32
